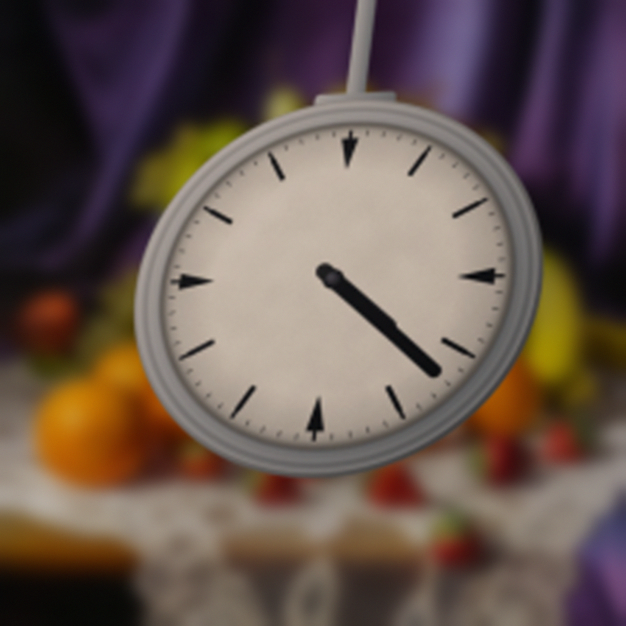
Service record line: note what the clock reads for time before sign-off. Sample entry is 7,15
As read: 4,22
